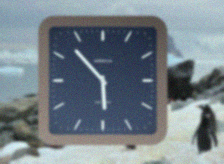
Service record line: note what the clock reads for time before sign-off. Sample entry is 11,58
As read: 5,53
